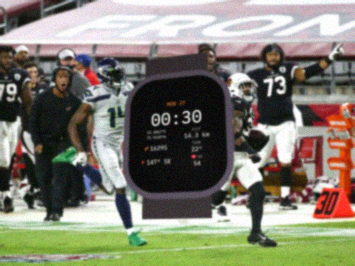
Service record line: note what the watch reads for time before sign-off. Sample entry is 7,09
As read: 0,30
